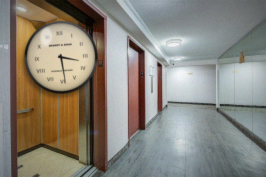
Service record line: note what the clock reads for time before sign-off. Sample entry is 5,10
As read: 3,29
